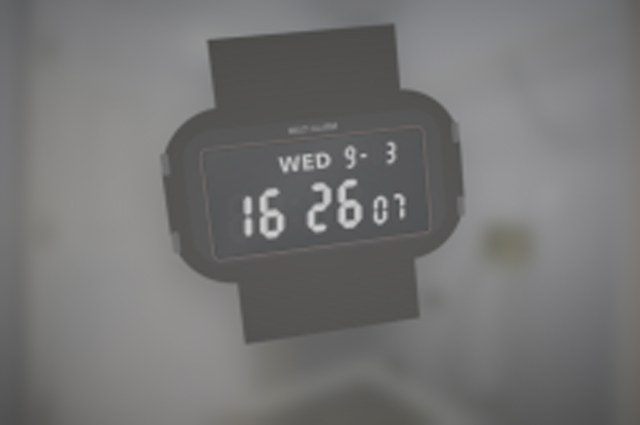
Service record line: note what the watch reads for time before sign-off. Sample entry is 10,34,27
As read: 16,26,07
